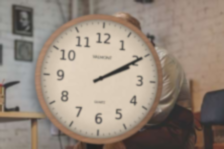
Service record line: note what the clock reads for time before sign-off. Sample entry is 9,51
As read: 2,10
